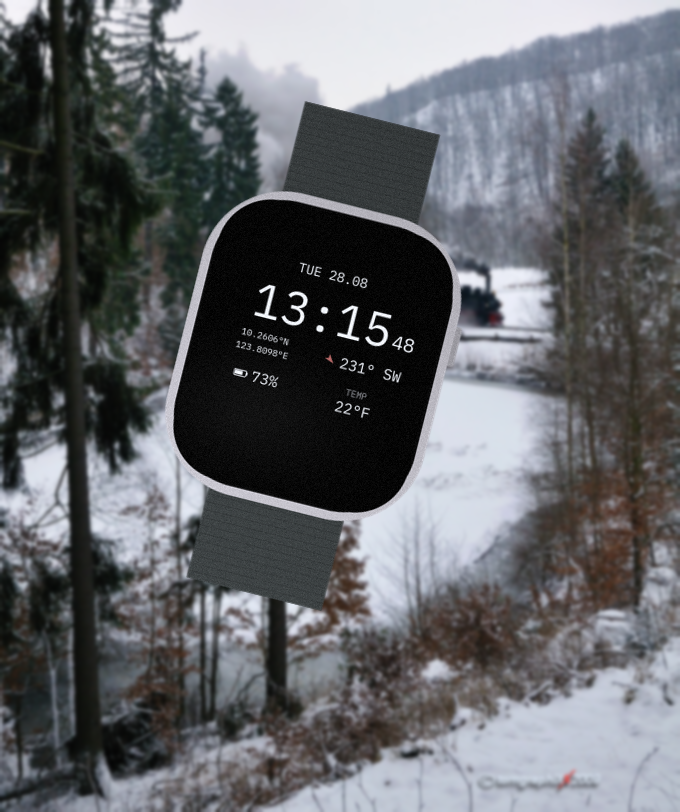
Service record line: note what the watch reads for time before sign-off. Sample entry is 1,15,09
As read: 13,15,48
